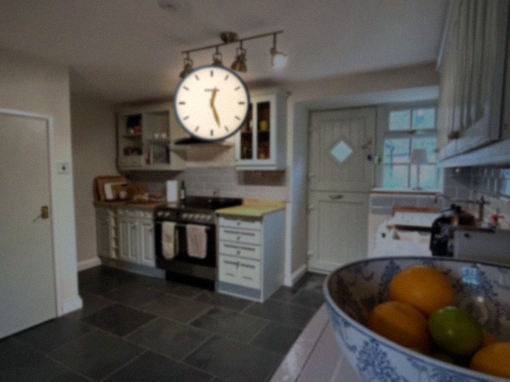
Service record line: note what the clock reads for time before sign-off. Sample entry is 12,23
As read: 12,27
